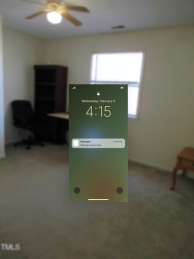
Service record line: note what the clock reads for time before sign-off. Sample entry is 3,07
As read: 4,15
